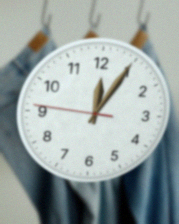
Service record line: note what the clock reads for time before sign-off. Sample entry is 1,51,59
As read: 12,04,46
